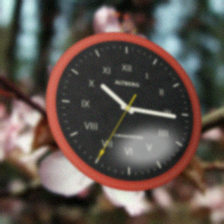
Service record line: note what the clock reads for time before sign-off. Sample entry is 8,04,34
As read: 10,15,35
